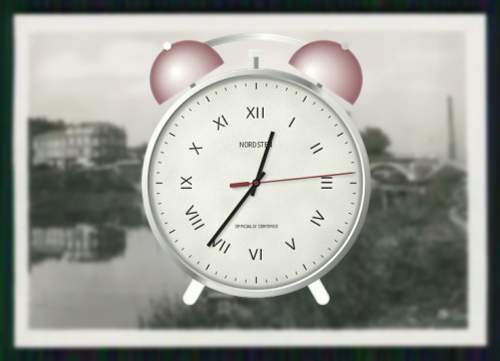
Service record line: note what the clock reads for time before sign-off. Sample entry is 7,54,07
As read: 12,36,14
